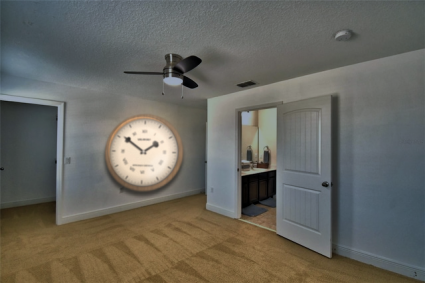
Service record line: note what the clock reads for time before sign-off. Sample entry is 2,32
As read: 1,51
